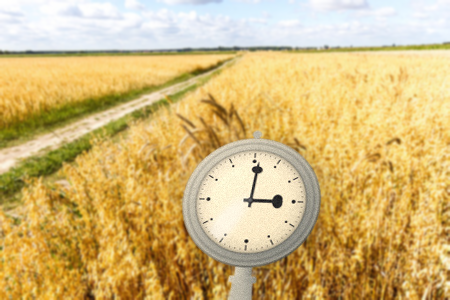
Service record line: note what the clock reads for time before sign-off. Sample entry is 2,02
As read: 3,01
